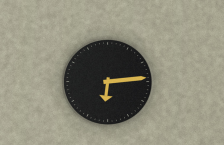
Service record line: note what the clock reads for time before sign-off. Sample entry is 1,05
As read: 6,14
